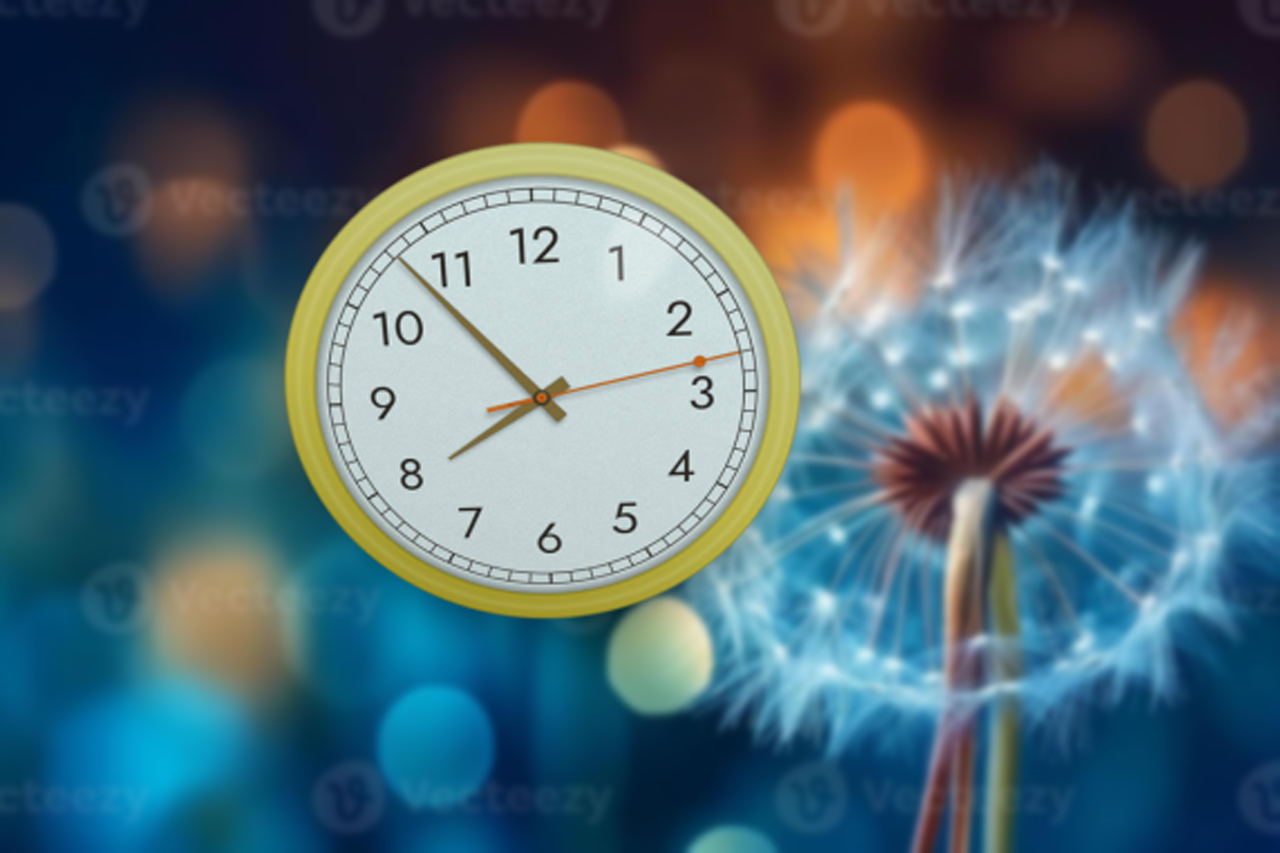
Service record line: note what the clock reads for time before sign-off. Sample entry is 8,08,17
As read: 7,53,13
